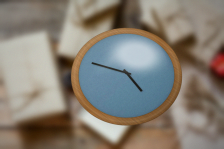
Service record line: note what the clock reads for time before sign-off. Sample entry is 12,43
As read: 4,48
